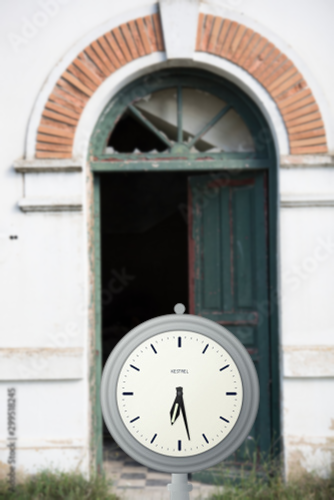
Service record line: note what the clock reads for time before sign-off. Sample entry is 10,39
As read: 6,28
